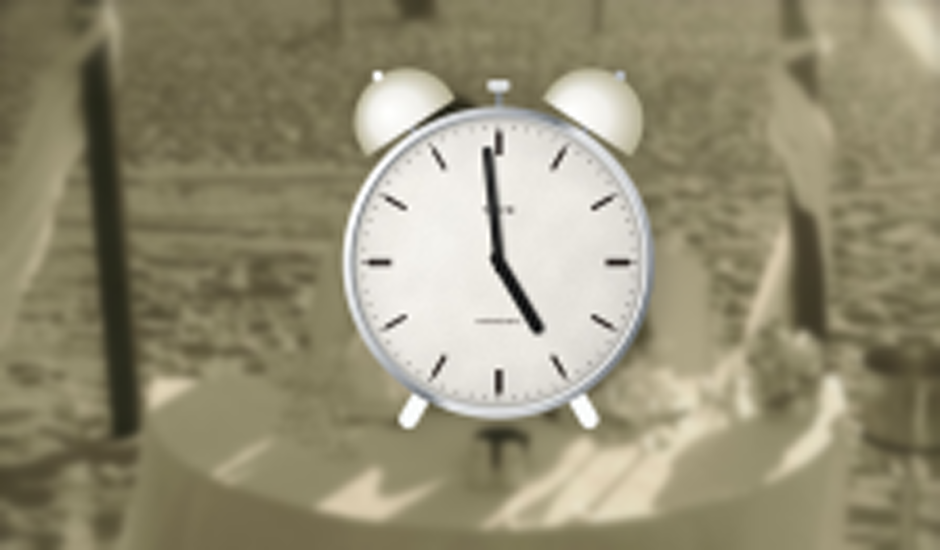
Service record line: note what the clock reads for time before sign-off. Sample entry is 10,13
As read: 4,59
